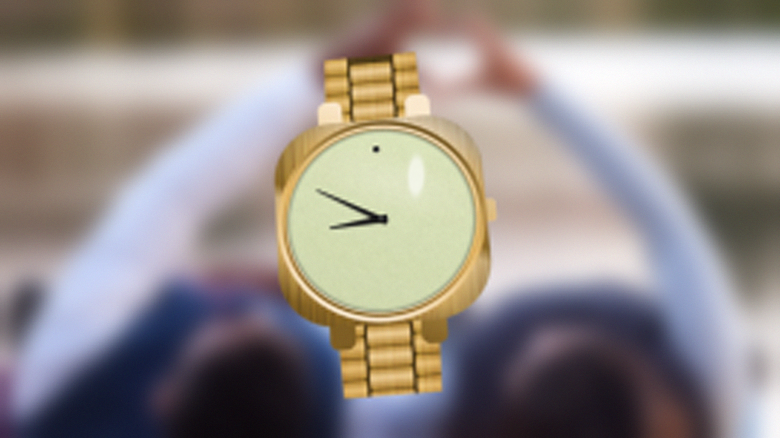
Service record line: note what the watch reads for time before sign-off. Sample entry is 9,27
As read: 8,50
